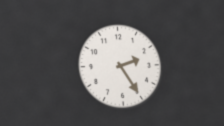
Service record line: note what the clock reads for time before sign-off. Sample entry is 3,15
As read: 2,25
